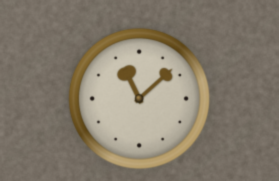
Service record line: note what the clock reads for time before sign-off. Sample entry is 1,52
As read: 11,08
